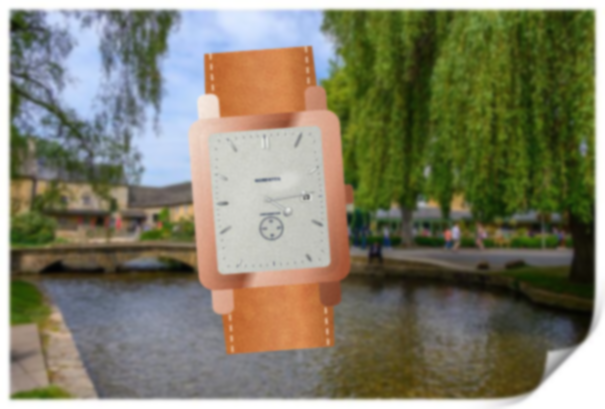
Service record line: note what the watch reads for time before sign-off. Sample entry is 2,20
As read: 4,14
